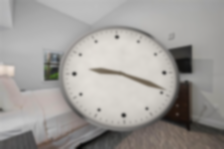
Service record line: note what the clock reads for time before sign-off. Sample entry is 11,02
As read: 9,19
